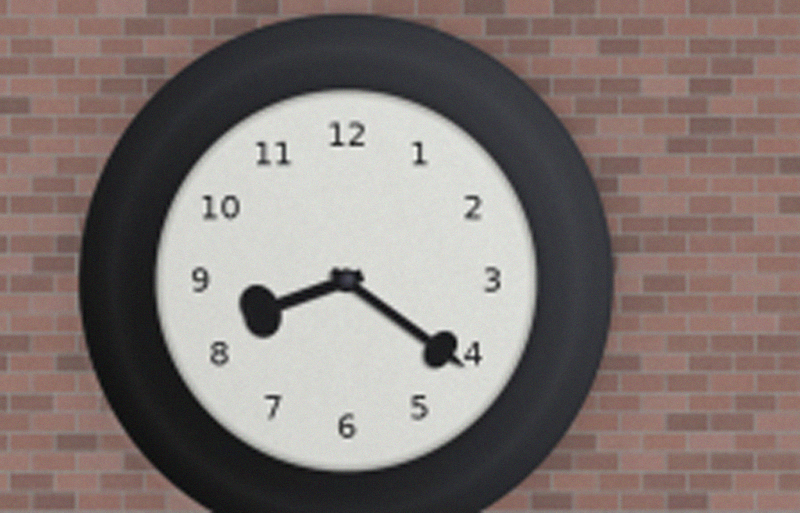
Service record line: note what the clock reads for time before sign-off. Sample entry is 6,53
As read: 8,21
